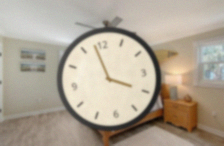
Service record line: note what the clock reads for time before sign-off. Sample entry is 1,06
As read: 3,58
